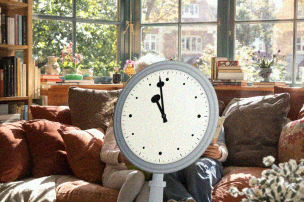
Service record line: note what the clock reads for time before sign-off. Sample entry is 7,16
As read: 10,58
